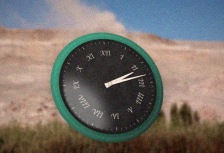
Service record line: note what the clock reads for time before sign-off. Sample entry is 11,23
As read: 2,13
